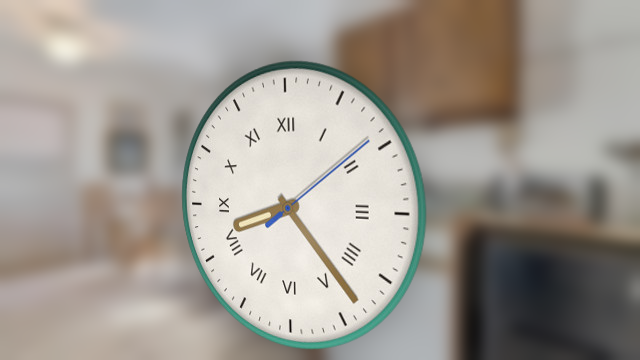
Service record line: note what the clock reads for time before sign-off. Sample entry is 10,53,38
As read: 8,23,09
